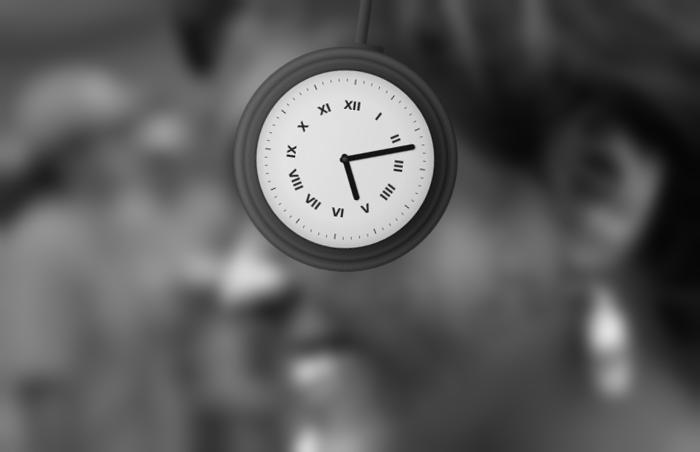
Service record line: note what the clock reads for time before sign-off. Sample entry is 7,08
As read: 5,12
